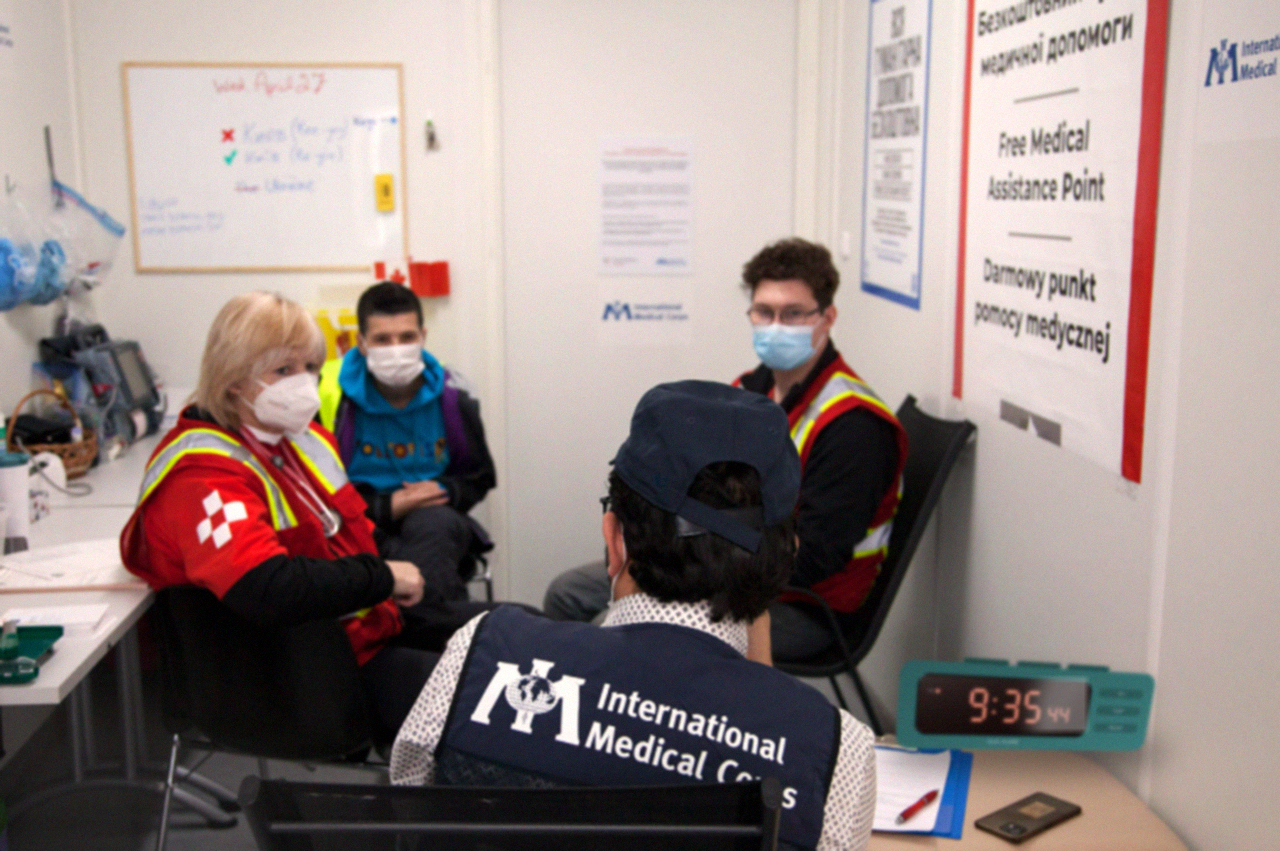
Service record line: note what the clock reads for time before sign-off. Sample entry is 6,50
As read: 9,35
